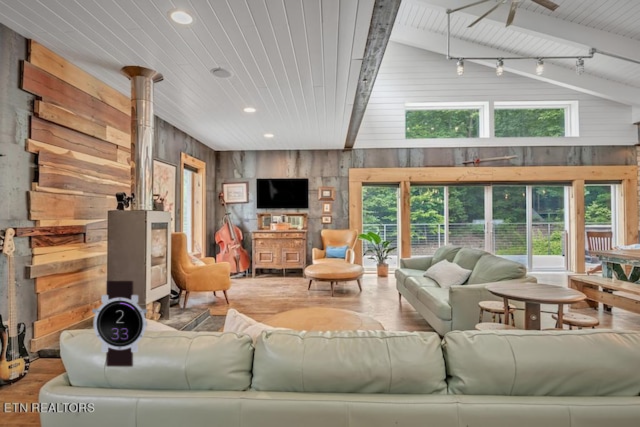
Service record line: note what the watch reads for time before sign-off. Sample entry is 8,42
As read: 2,33
